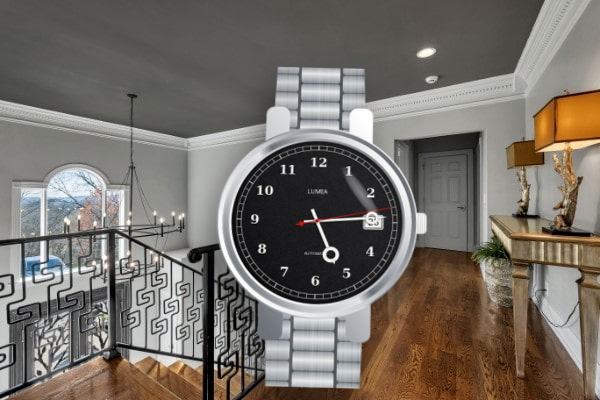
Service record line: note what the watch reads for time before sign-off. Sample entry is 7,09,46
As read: 5,14,13
